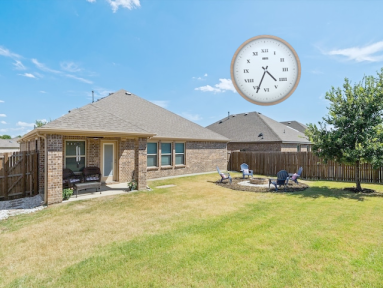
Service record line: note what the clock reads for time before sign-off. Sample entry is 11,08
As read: 4,34
